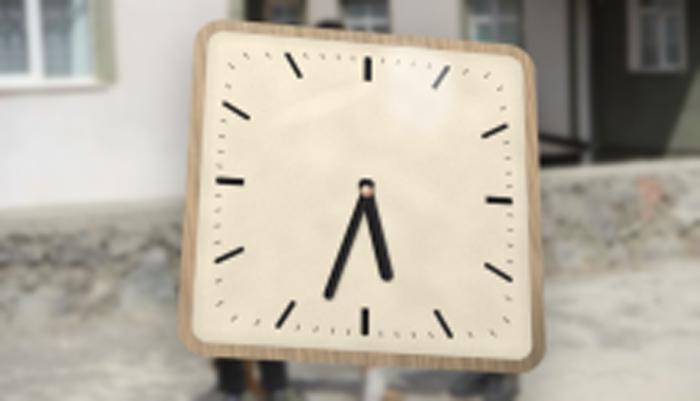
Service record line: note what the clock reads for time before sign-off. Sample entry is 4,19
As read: 5,33
